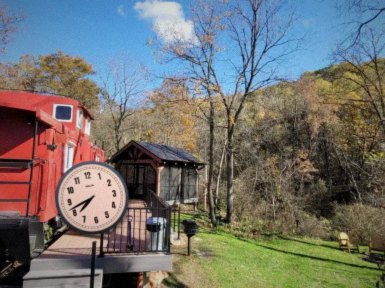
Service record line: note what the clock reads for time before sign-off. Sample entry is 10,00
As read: 7,42
